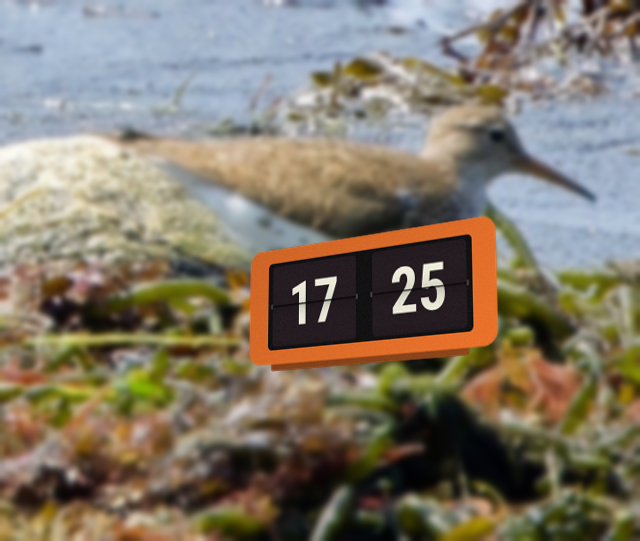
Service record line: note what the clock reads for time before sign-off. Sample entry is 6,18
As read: 17,25
